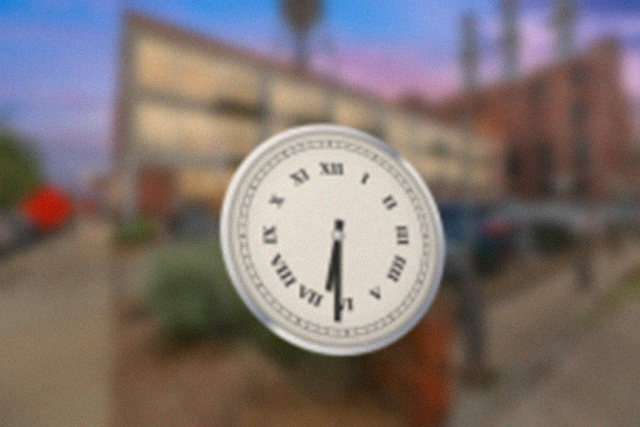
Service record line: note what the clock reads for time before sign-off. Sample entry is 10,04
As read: 6,31
